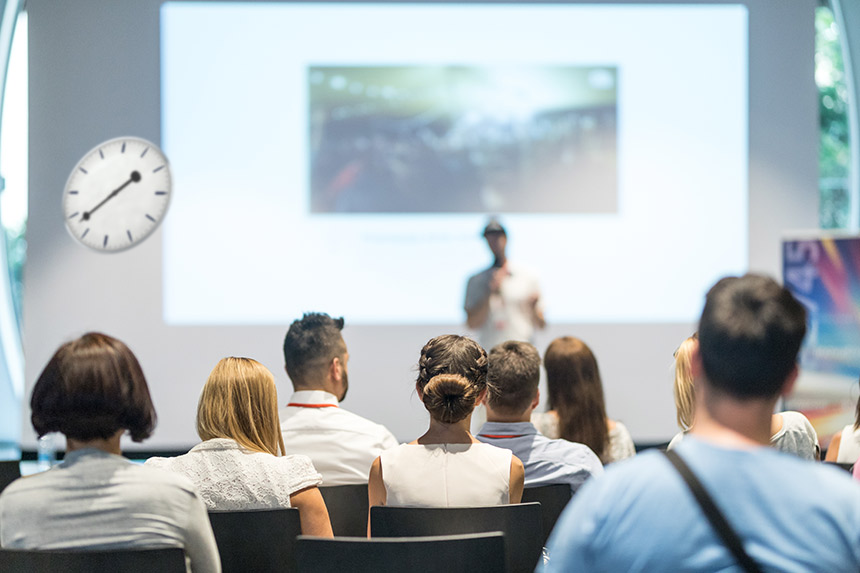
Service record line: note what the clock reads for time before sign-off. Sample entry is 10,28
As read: 1,38
